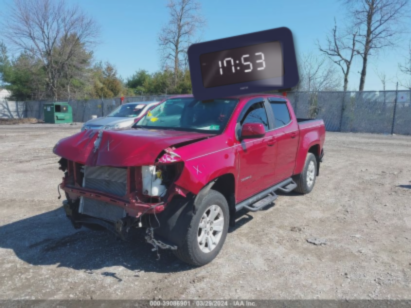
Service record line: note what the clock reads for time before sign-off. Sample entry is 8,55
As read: 17,53
